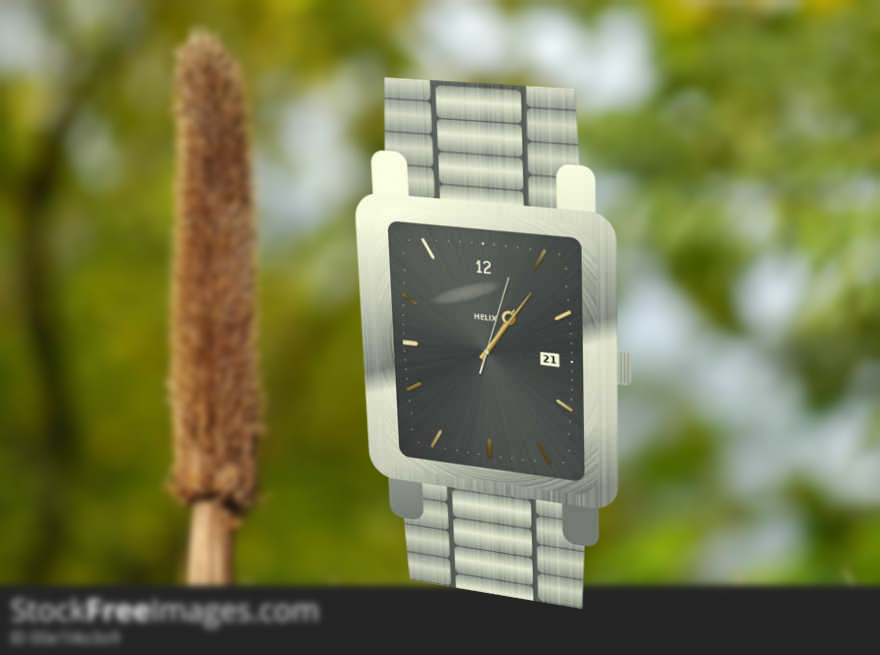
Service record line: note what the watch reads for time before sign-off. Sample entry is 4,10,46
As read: 1,06,03
